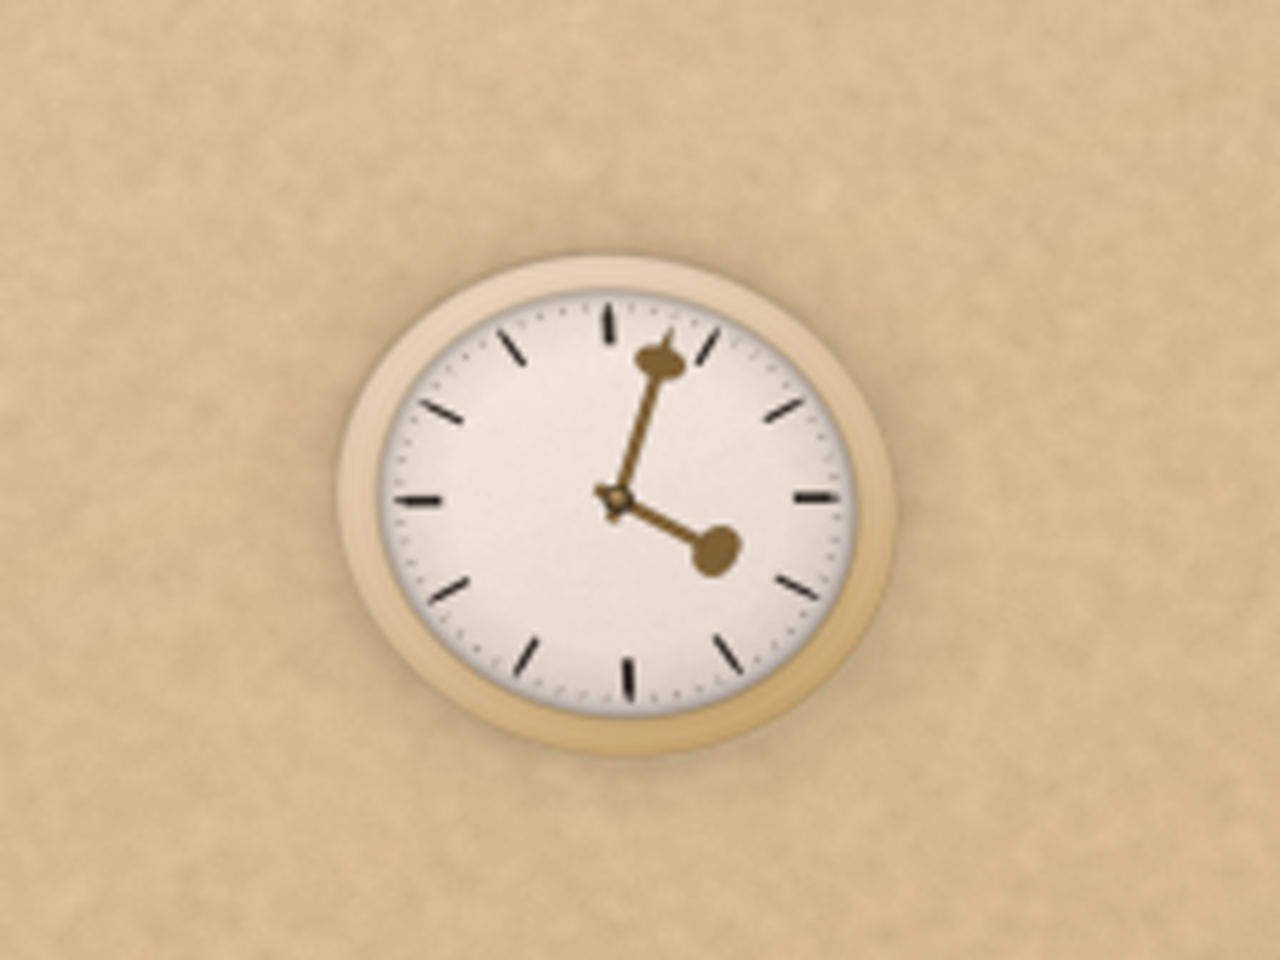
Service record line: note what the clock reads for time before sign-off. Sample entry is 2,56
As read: 4,03
